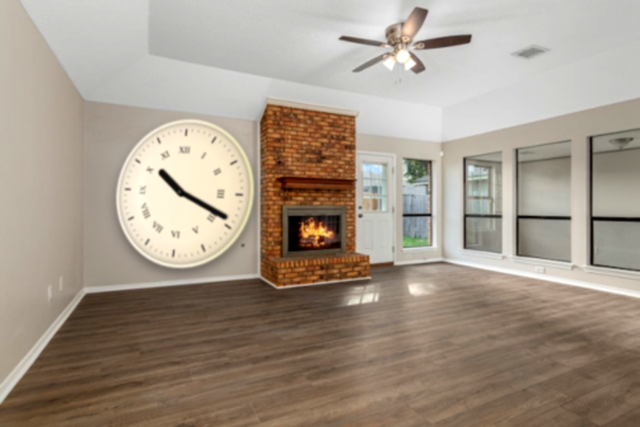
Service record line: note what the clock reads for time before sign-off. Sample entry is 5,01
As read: 10,19
